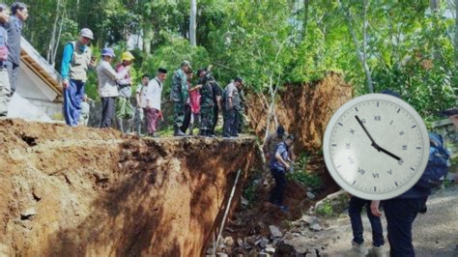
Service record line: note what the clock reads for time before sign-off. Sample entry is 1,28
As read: 3,54
